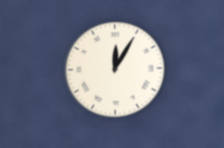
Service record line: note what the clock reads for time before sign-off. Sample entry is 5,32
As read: 12,05
